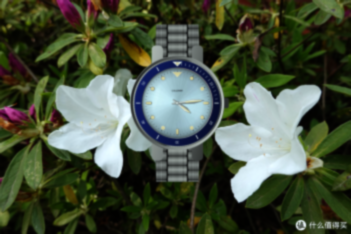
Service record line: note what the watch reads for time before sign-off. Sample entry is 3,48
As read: 4,14
